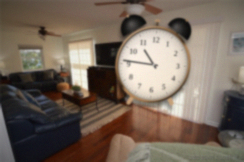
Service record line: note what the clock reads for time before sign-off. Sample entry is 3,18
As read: 10,46
